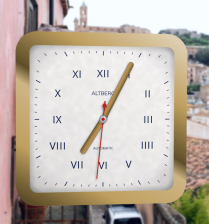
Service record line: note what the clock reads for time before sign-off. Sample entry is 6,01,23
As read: 7,04,31
